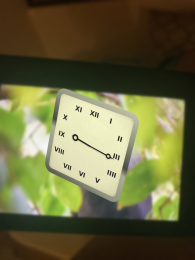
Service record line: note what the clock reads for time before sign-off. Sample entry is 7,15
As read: 9,16
